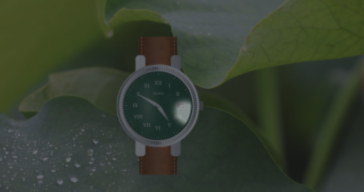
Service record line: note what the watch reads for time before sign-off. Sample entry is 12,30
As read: 4,50
